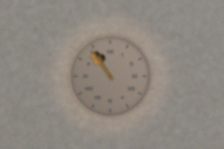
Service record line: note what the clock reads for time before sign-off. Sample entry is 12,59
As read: 10,54
